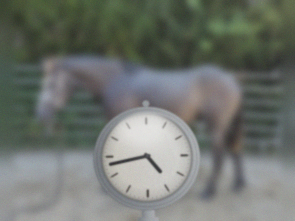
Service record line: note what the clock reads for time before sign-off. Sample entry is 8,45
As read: 4,43
